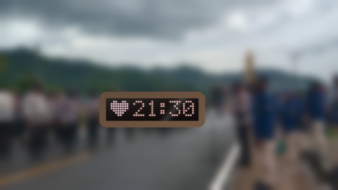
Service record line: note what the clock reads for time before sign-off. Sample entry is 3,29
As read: 21,30
